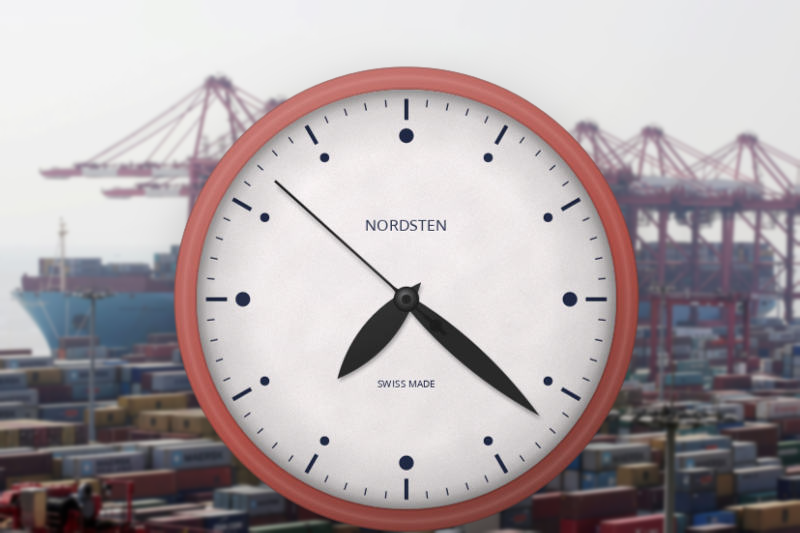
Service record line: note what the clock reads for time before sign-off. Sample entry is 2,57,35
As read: 7,21,52
